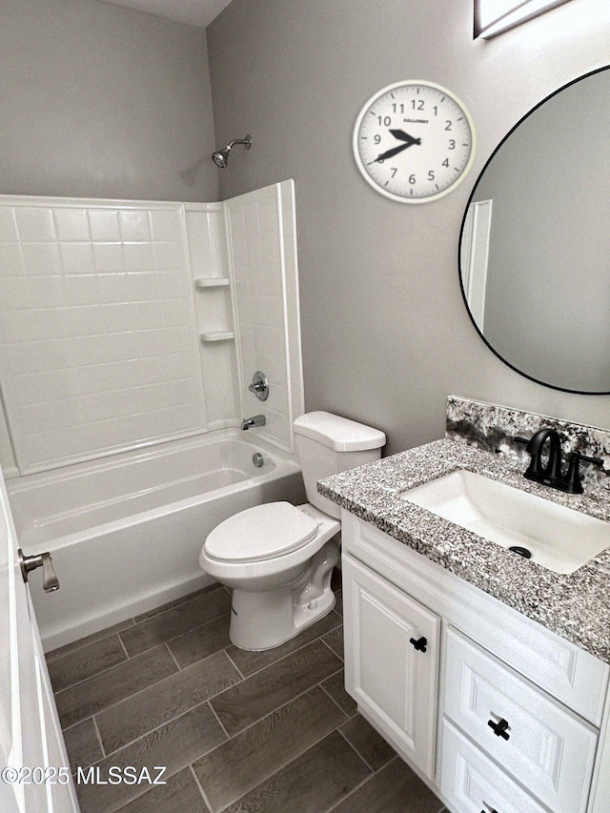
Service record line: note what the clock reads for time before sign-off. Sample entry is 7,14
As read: 9,40
